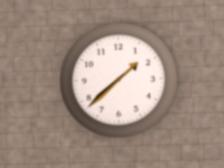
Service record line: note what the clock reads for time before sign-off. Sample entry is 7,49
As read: 1,38
